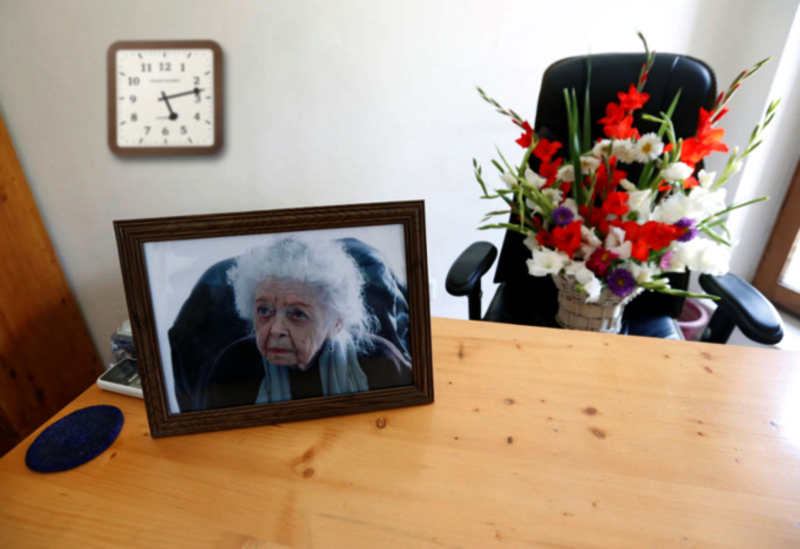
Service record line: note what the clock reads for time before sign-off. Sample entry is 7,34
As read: 5,13
